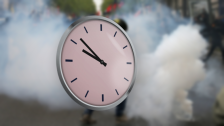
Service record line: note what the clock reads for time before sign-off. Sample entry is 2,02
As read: 9,52
